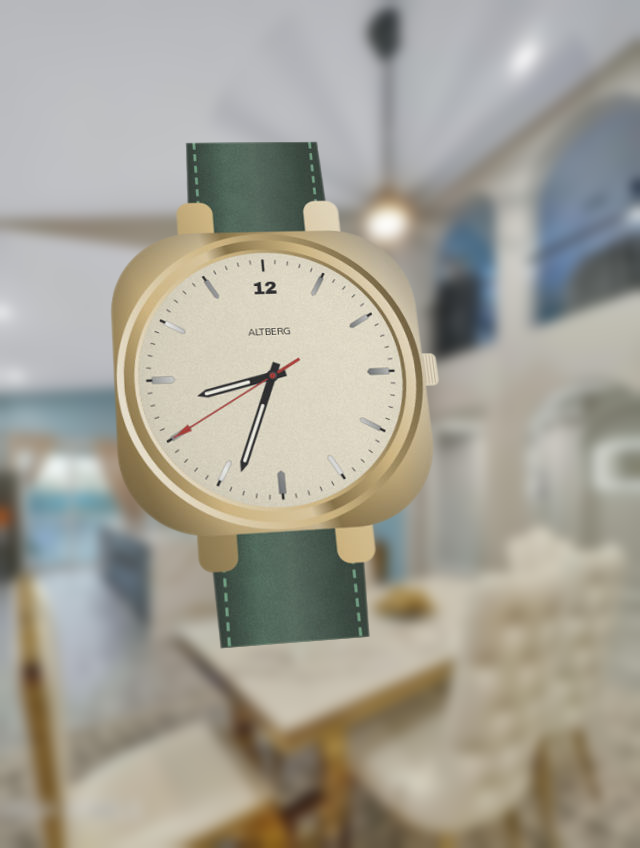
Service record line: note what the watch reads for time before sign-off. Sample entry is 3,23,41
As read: 8,33,40
